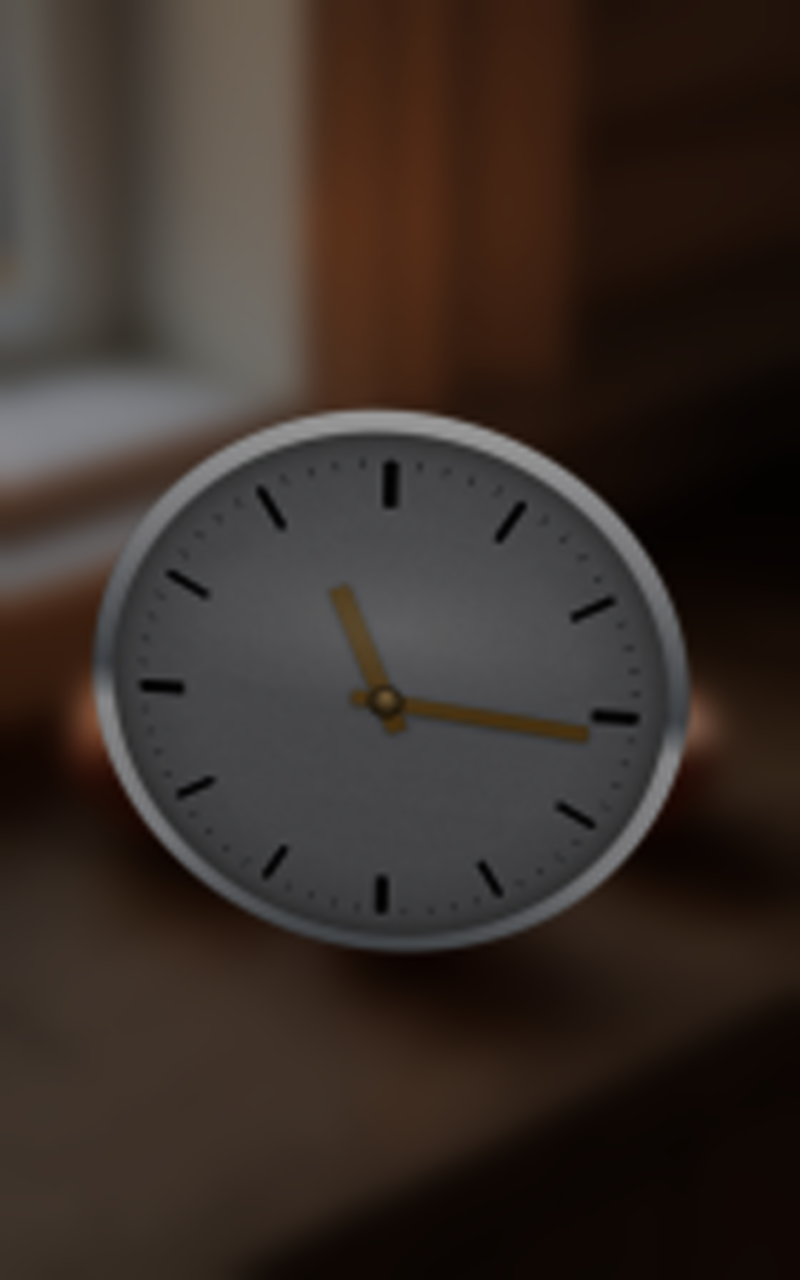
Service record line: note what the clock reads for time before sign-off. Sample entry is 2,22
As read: 11,16
